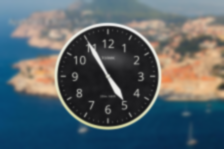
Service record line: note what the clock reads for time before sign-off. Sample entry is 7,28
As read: 4,55
